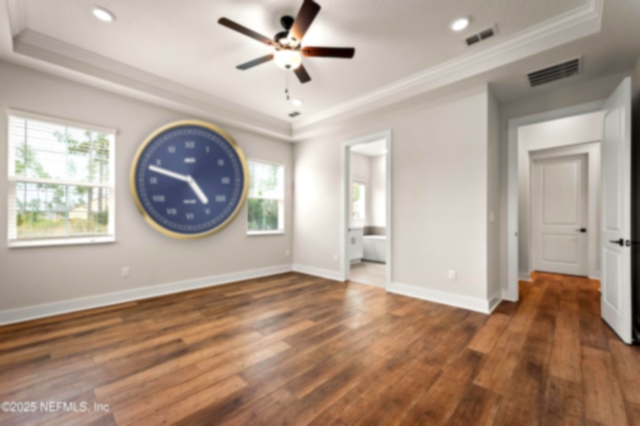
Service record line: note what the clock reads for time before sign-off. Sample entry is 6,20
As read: 4,48
